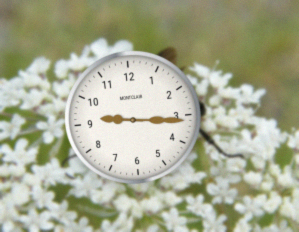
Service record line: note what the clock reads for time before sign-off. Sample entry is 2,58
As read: 9,16
